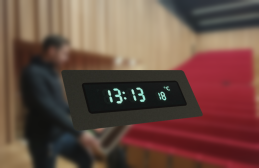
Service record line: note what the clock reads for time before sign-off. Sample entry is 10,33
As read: 13,13
